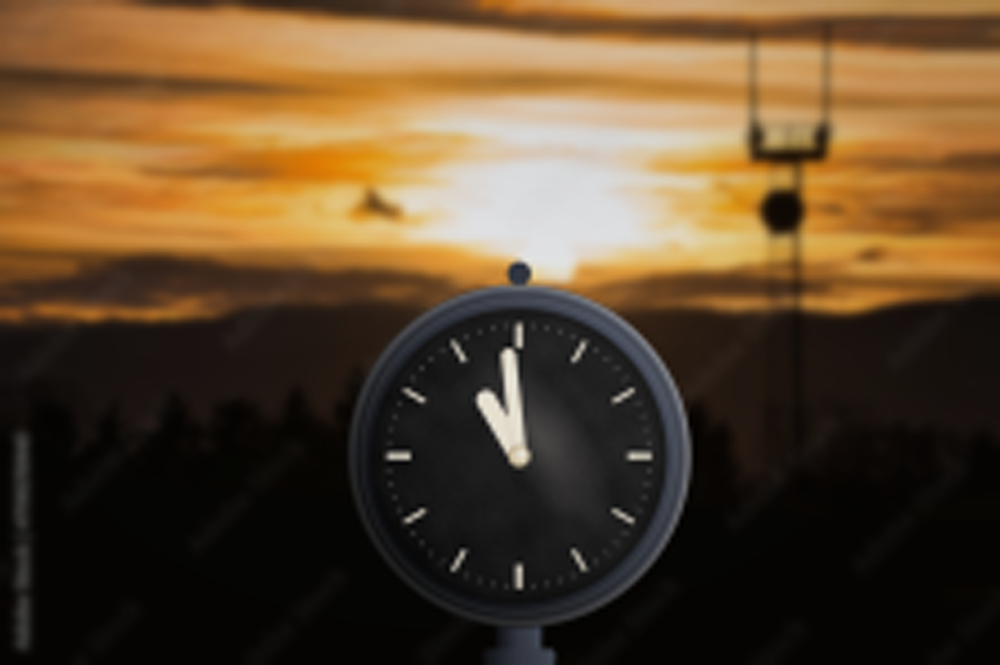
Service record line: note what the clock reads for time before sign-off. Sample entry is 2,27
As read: 10,59
